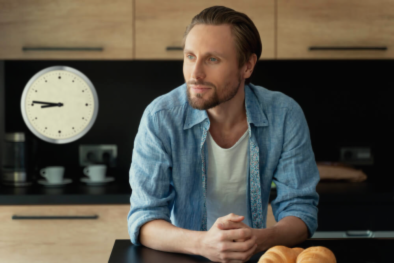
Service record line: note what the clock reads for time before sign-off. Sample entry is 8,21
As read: 8,46
